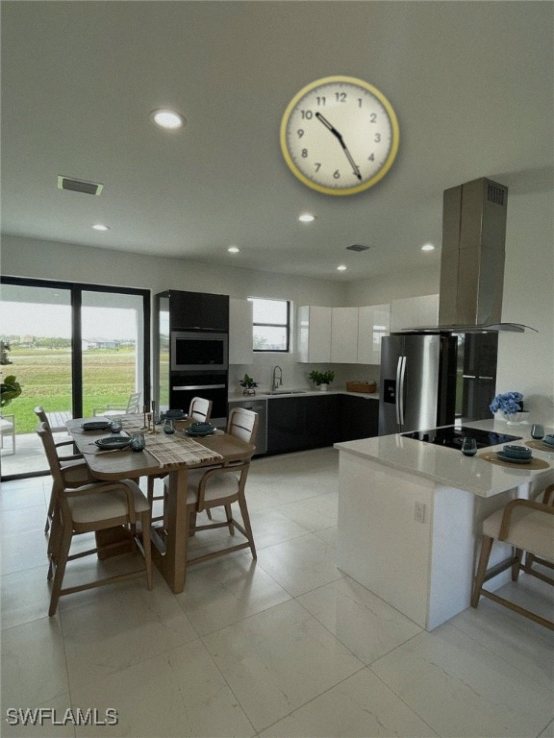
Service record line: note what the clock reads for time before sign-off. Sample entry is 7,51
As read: 10,25
